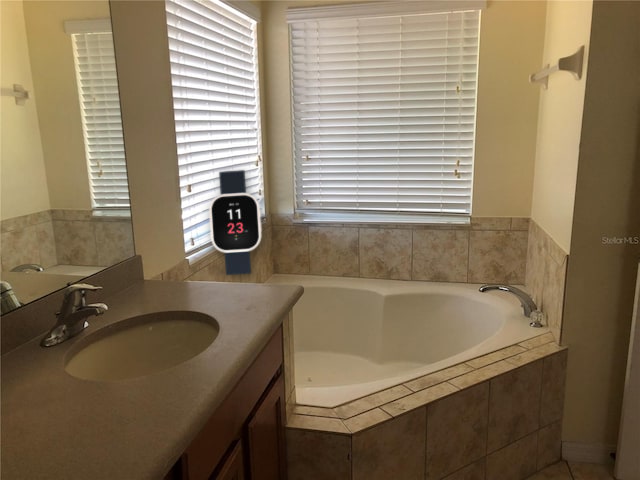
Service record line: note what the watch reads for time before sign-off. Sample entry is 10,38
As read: 11,23
